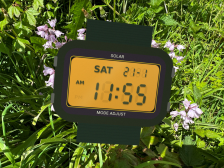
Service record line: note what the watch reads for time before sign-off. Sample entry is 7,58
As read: 11,55
